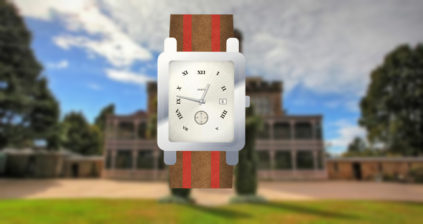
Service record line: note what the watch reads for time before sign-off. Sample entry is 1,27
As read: 12,47
